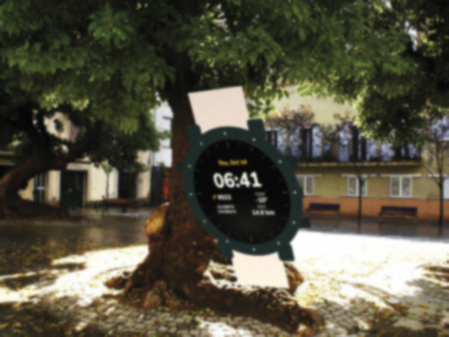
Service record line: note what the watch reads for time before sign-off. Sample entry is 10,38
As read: 6,41
